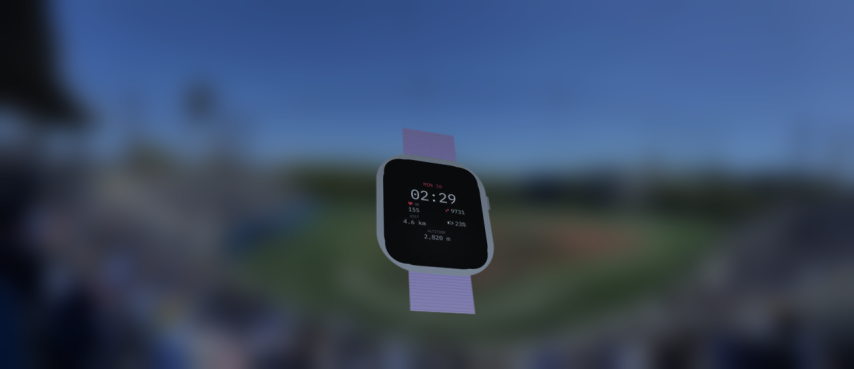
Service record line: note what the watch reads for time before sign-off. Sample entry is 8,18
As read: 2,29
